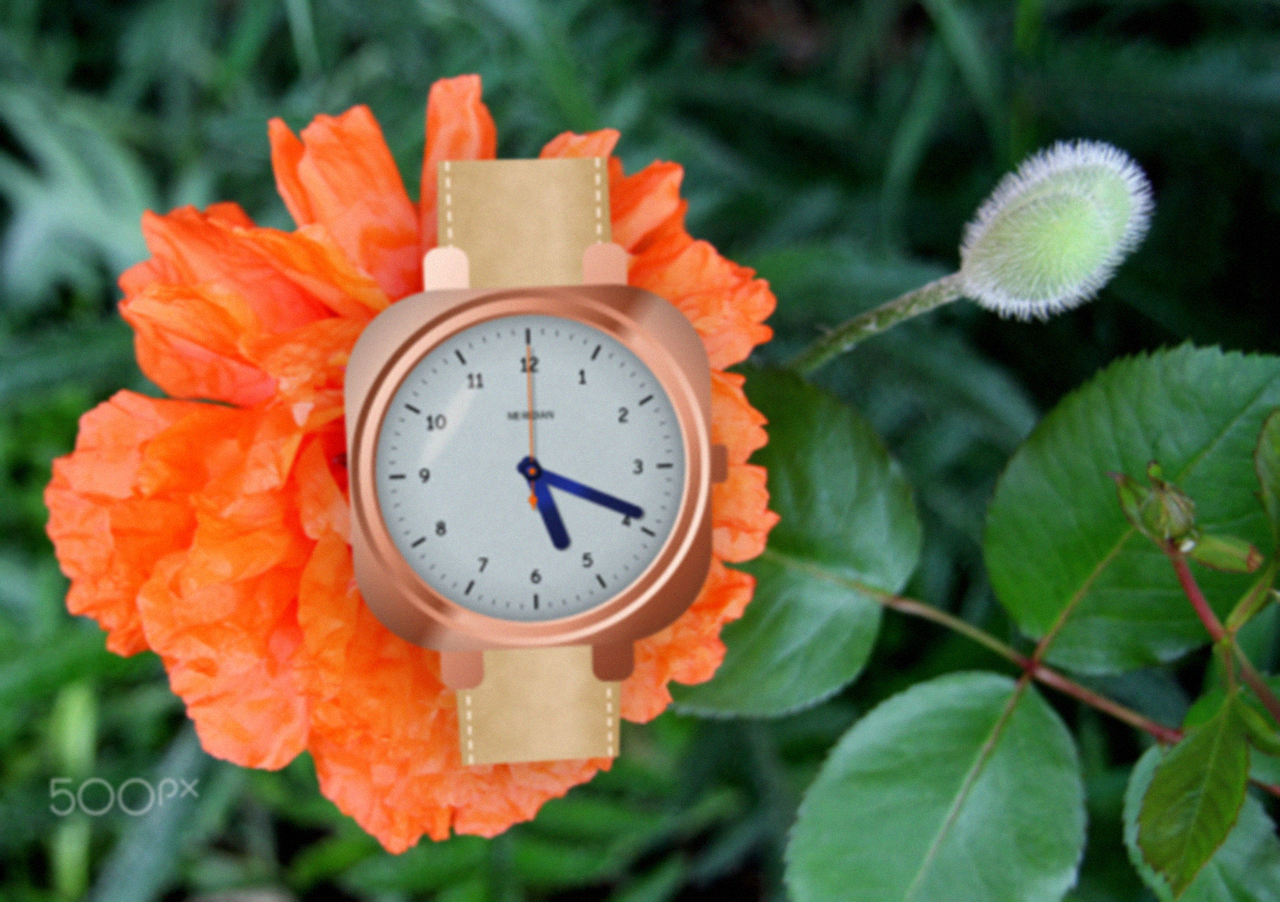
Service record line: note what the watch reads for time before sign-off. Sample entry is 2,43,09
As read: 5,19,00
